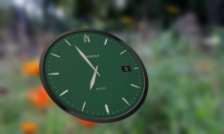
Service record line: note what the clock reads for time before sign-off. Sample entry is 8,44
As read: 6,56
